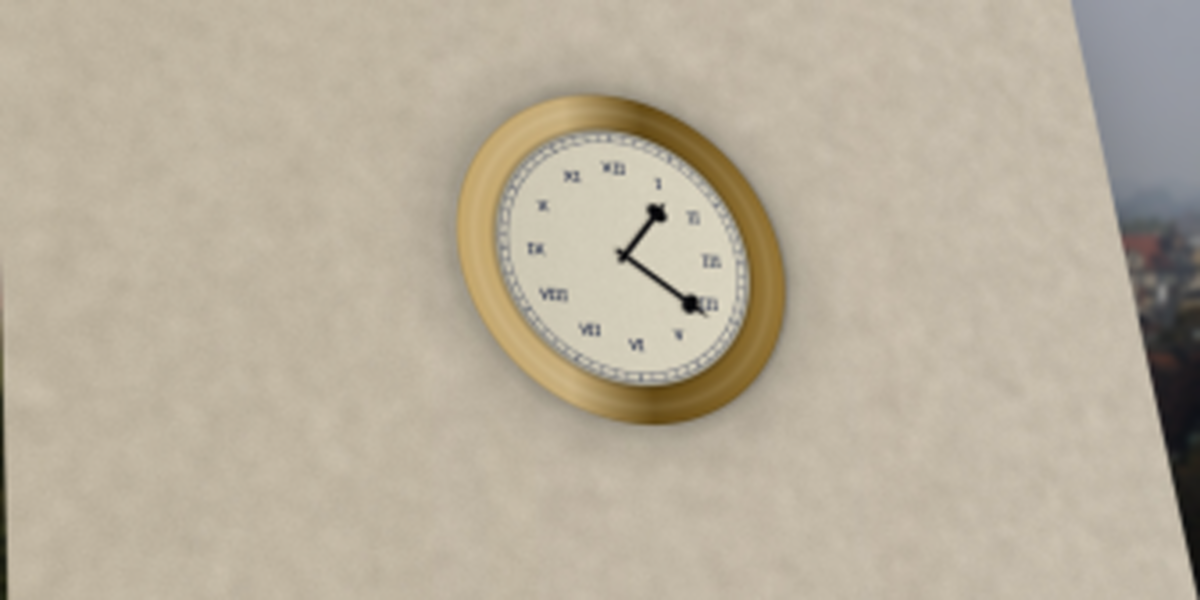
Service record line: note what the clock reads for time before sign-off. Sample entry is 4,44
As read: 1,21
